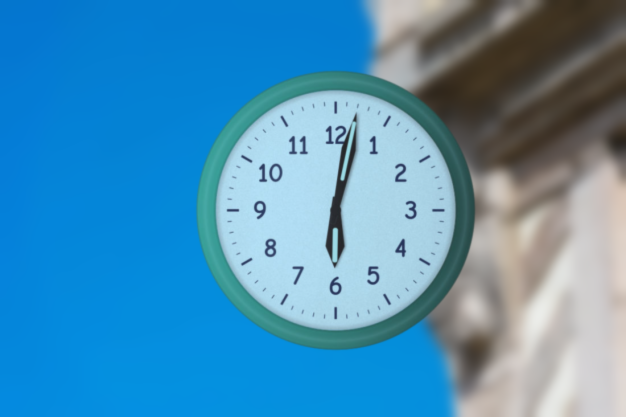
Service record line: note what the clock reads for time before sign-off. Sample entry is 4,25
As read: 6,02
